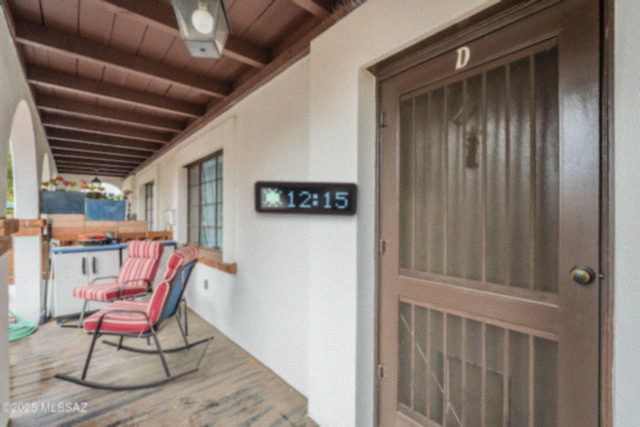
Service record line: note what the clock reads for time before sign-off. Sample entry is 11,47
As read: 12,15
